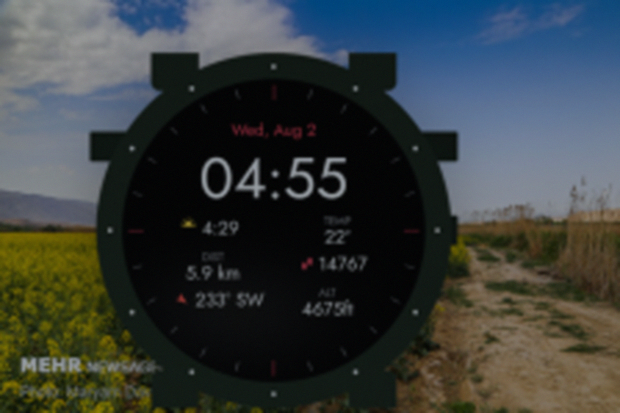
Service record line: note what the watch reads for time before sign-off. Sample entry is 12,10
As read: 4,55
